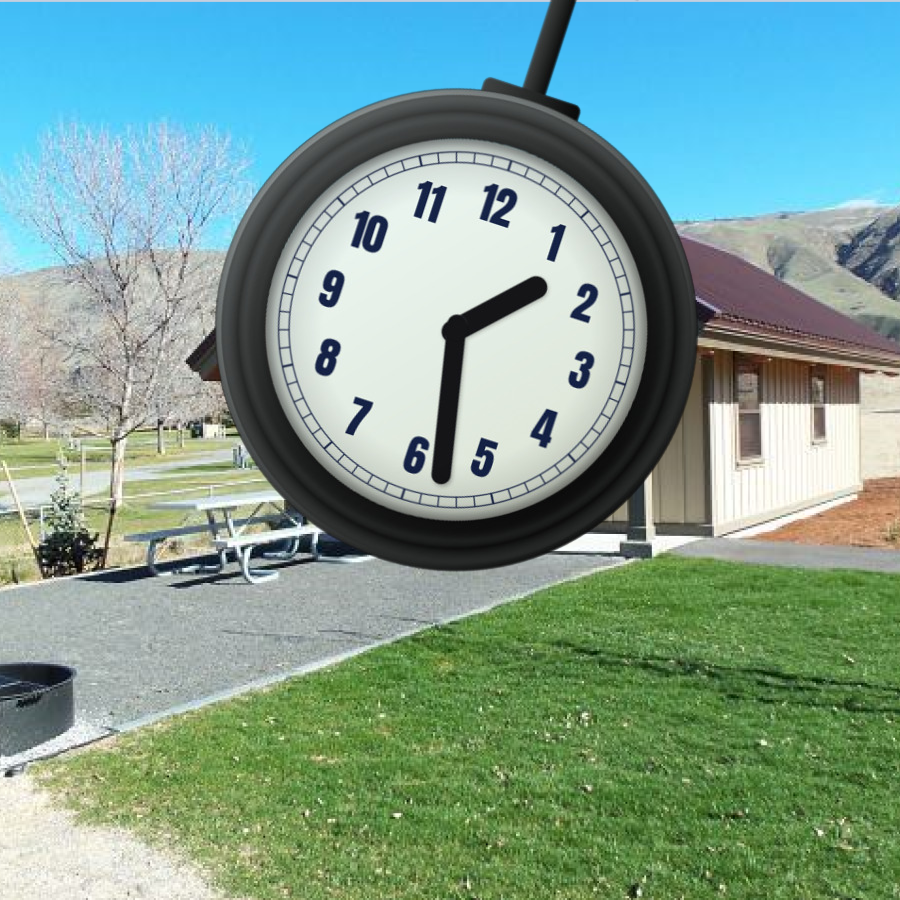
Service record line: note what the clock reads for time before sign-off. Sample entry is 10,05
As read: 1,28
